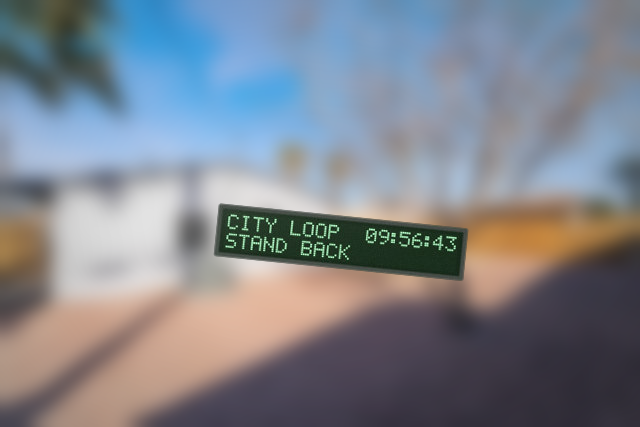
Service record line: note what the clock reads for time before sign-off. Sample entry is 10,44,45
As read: 9,56,43
